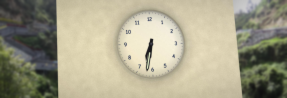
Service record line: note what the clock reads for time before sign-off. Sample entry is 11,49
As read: 6,32
